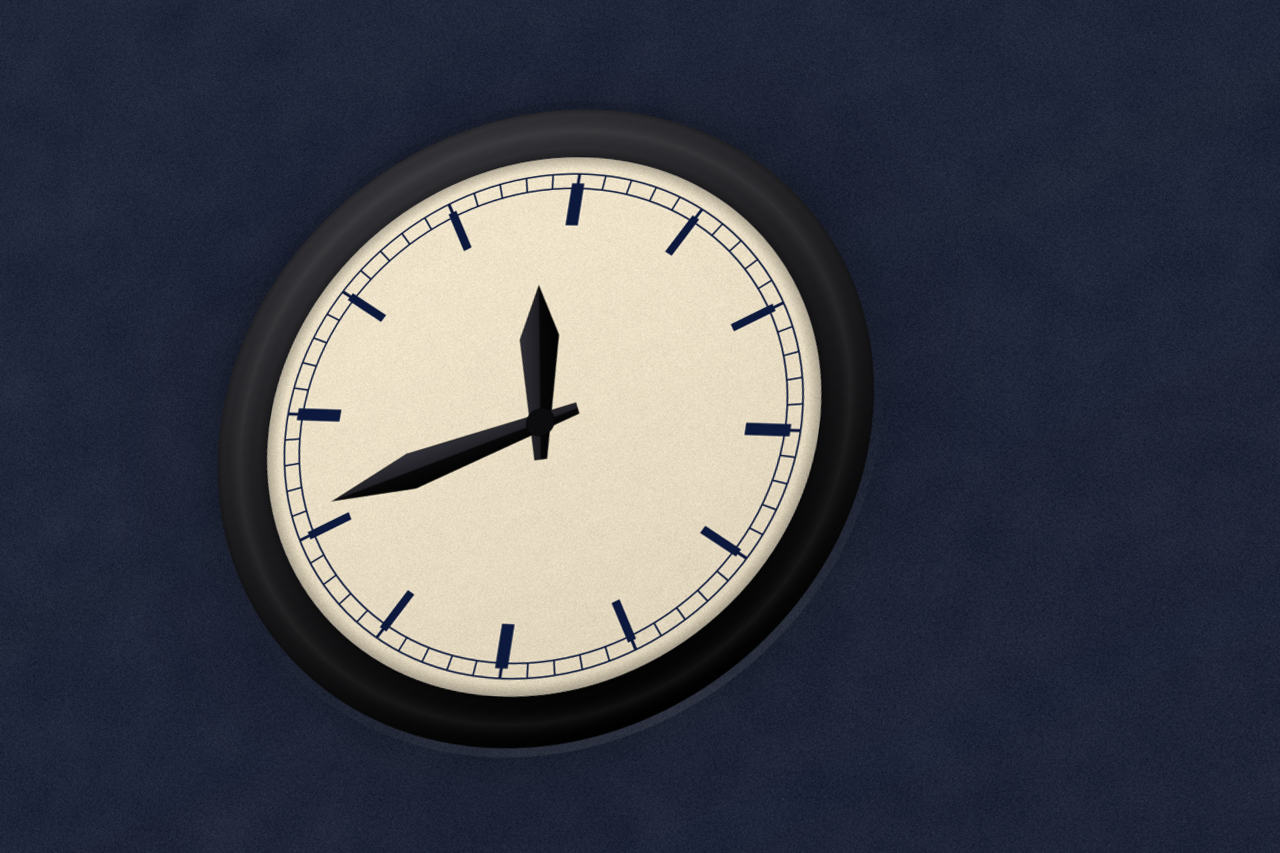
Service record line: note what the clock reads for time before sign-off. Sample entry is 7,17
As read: 11,41
